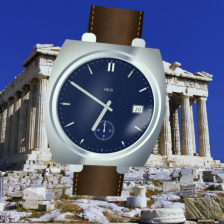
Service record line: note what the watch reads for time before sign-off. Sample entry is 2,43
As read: 6,50
